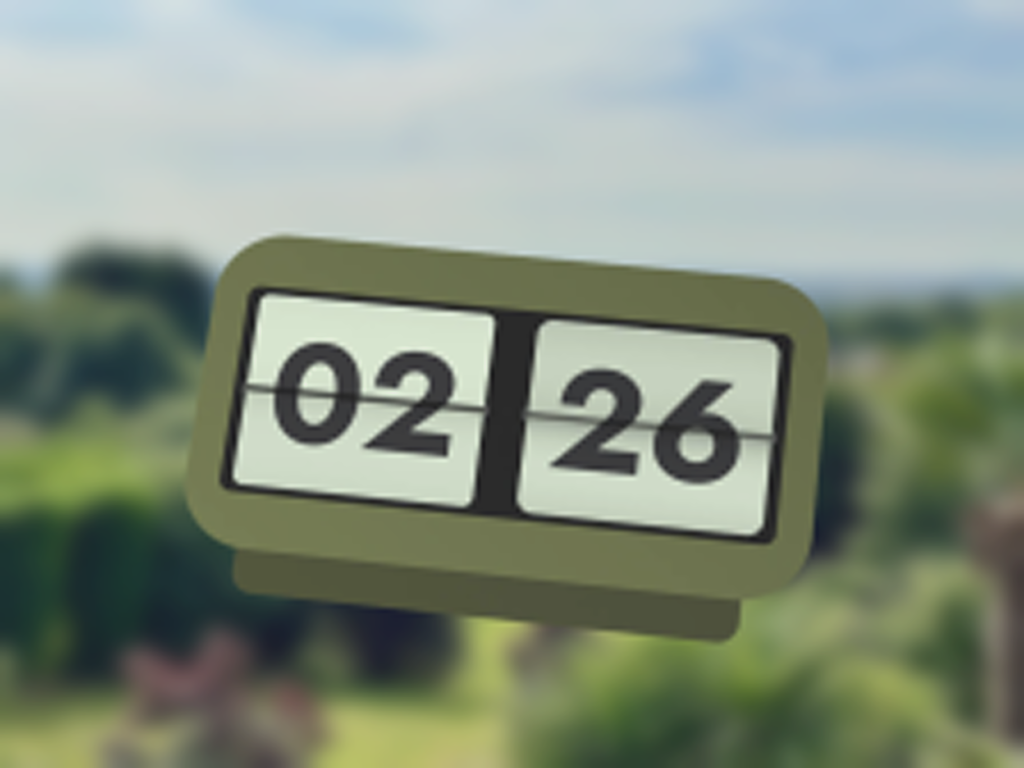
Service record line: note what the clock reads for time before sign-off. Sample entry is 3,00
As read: 2,26
